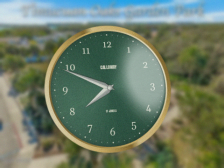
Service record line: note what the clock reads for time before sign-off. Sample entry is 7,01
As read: 7,49
